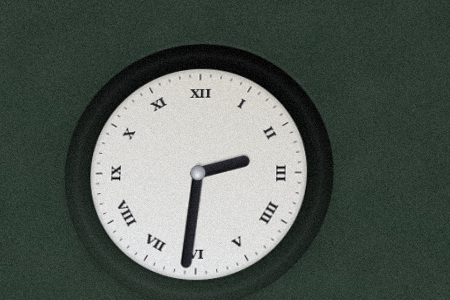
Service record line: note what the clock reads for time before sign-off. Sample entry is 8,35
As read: 2,31
